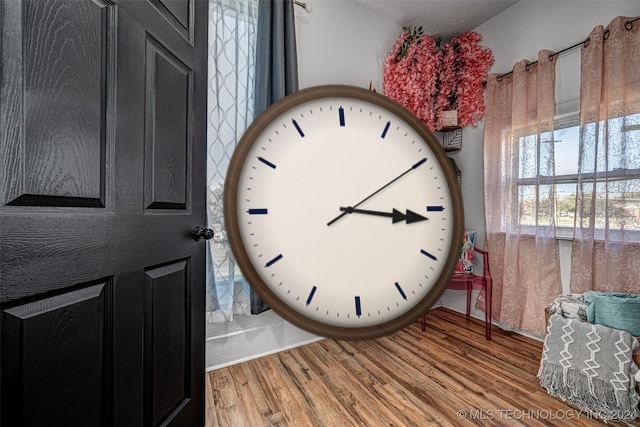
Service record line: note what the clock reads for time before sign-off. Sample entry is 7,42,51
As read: 3,16,10
